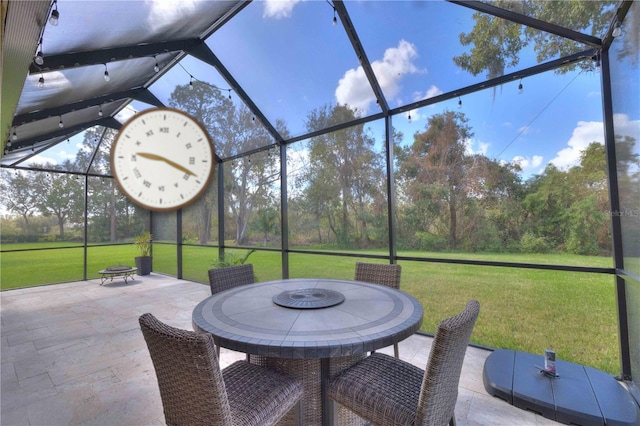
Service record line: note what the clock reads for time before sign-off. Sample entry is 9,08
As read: 9,19
